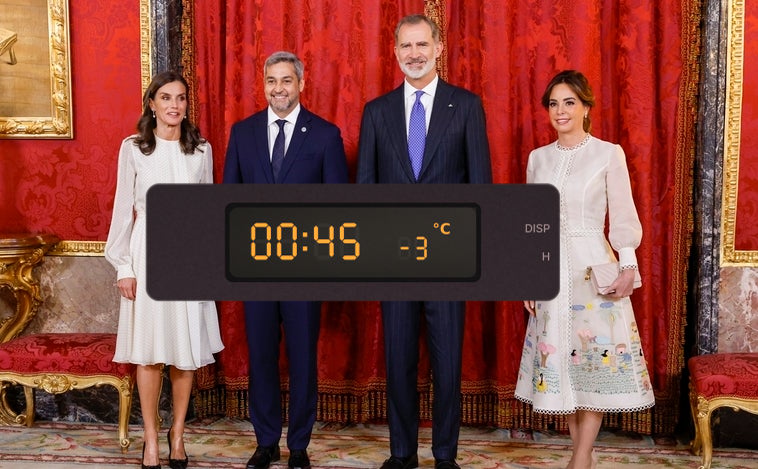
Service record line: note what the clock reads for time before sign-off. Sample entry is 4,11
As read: 0,45
